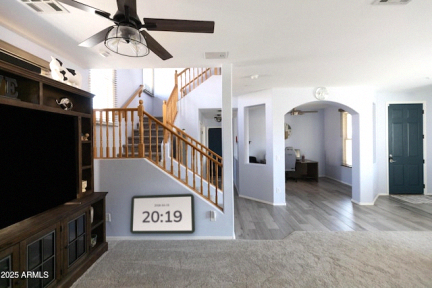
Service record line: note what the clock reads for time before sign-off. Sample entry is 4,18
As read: 20,19
